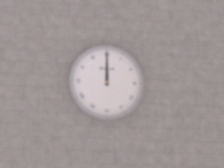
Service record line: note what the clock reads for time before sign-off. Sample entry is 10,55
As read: 12,00
